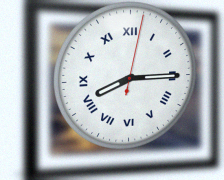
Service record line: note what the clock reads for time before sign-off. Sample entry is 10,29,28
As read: 8,15,02
